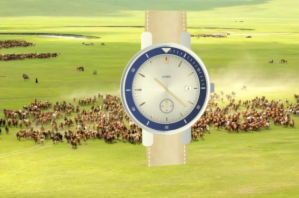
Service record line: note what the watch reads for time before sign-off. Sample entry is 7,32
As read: 10,22
